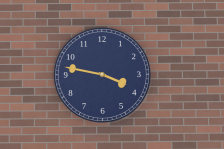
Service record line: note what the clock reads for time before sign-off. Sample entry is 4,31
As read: 3,47
